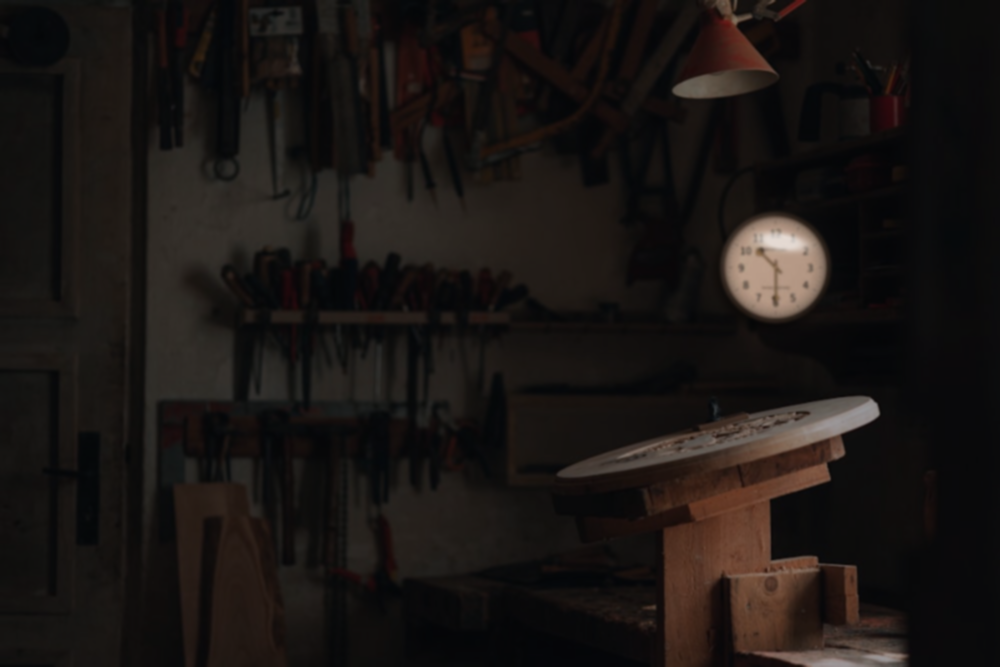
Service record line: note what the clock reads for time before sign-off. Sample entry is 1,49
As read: 10,30
